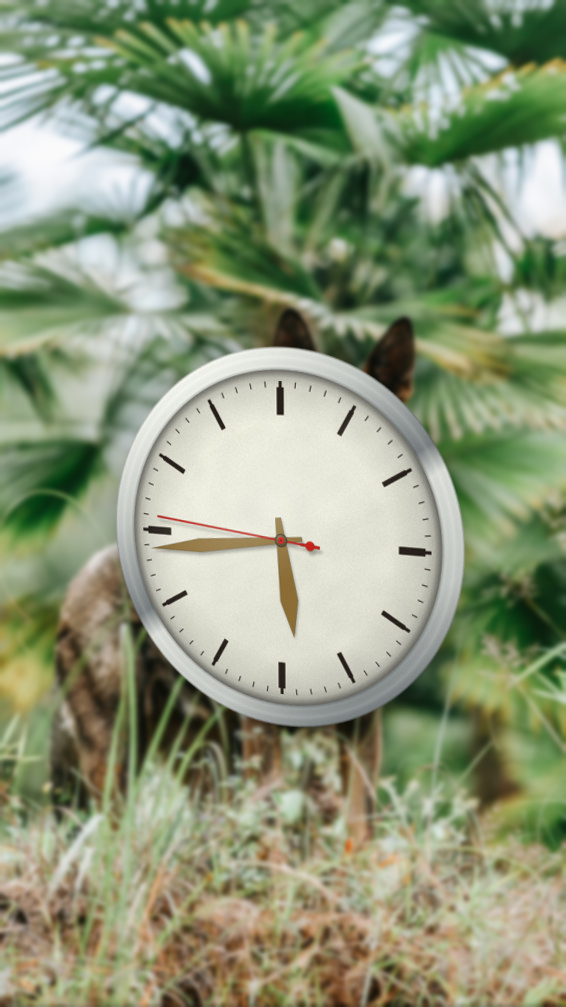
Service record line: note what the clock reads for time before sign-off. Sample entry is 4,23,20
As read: 5,43,46
